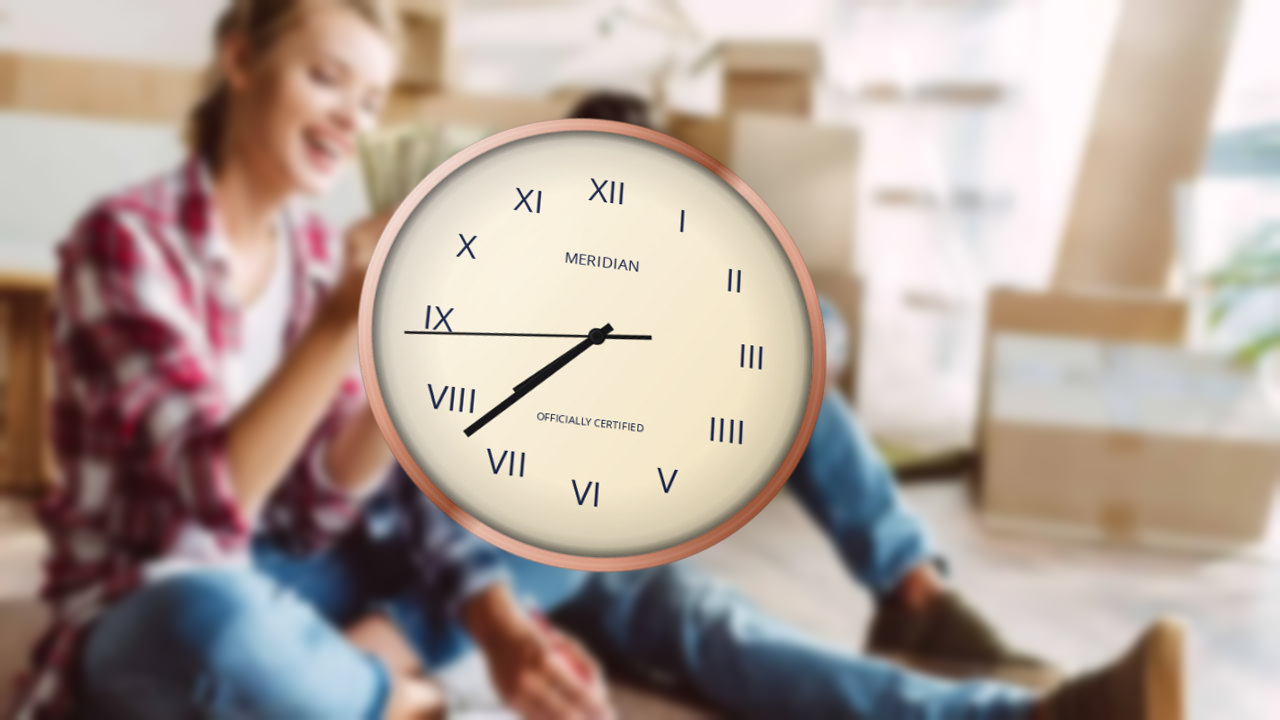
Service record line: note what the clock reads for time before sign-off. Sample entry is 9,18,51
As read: 7,37,44
